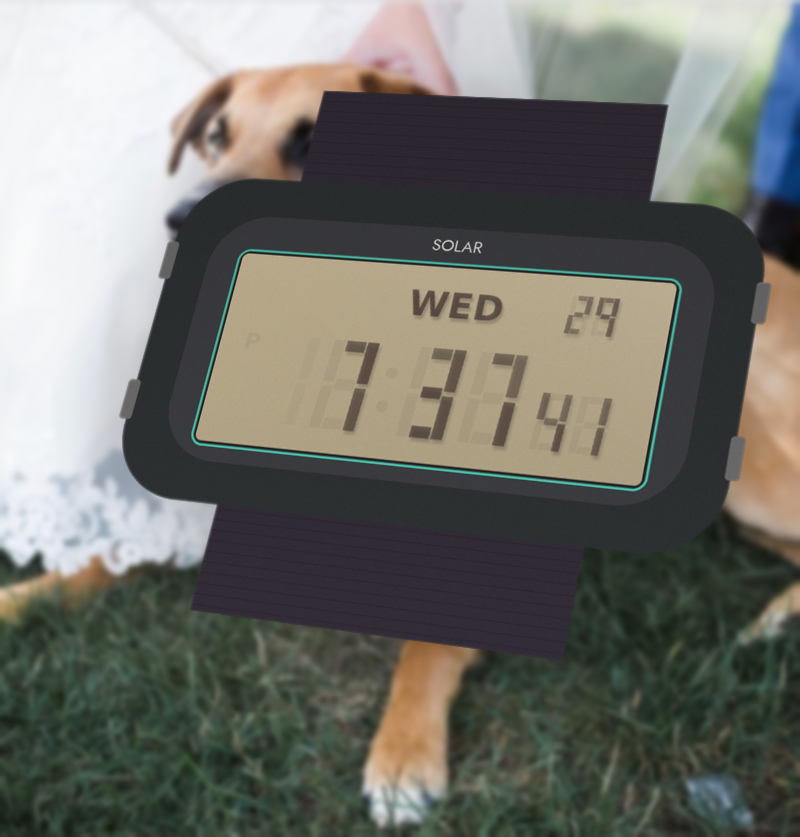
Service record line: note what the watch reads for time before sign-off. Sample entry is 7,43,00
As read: 7,37,41
